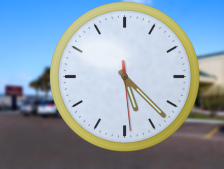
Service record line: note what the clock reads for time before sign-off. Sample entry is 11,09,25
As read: 5,22,29
